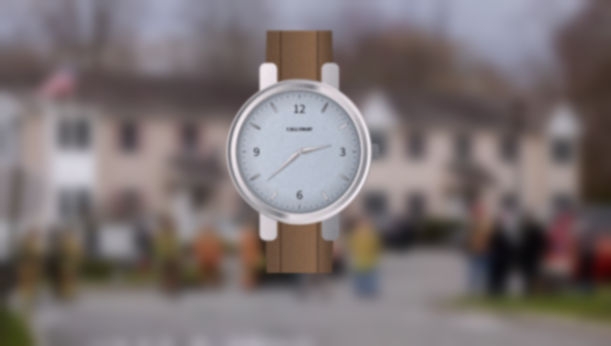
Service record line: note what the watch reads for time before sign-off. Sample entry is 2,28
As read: 2,38
